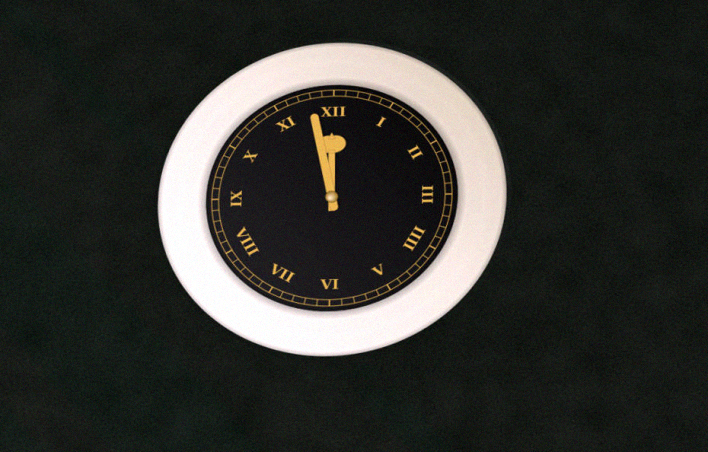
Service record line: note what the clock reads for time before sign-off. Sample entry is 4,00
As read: 11,58
